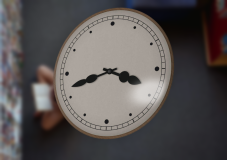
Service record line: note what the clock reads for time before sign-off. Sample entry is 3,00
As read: 3,42
